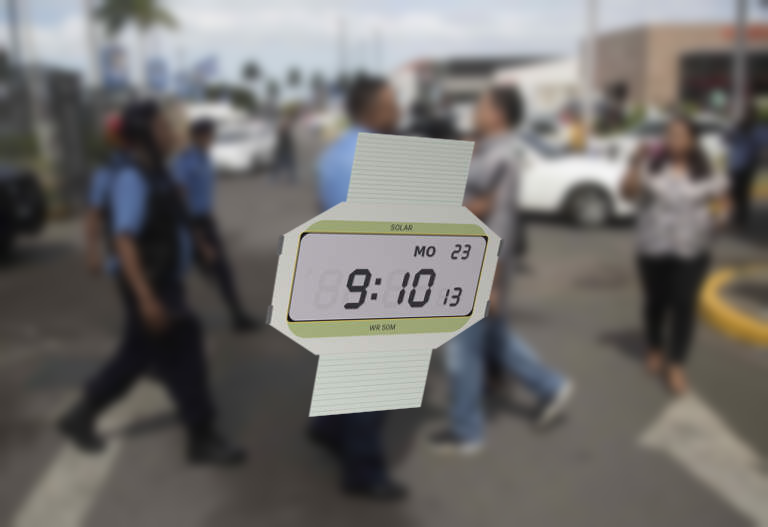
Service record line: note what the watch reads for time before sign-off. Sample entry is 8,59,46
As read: 9,10,13
